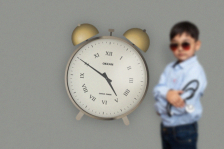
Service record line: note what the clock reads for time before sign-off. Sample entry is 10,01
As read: 4,50
